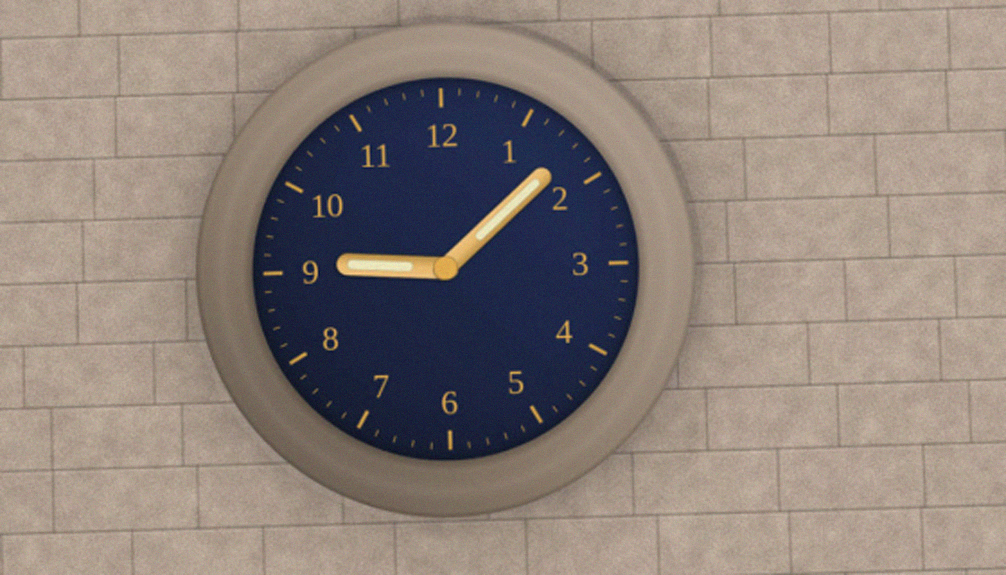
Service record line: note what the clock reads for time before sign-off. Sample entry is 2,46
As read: 9,08
